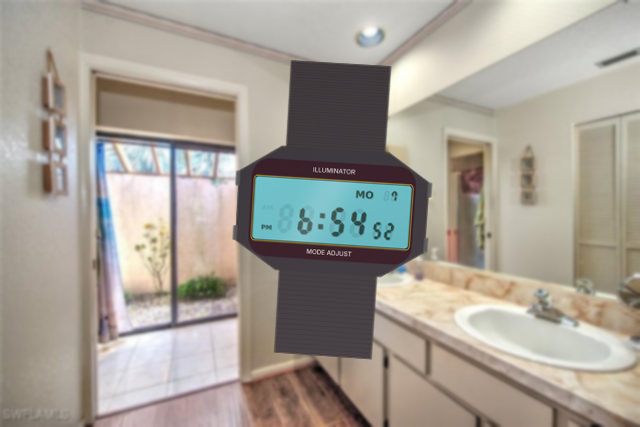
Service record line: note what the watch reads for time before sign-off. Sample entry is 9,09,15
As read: 6,54,52
